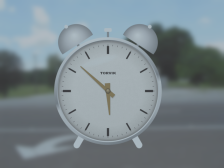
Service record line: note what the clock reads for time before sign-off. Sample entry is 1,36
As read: 5,52
